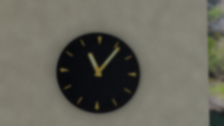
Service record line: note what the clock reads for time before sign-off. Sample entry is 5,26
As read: 11,06
